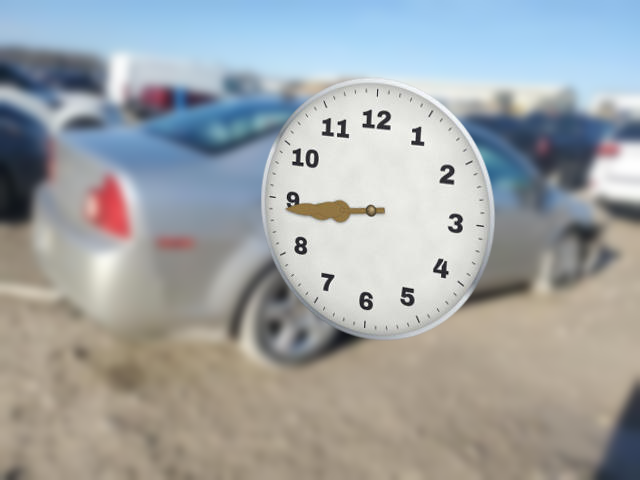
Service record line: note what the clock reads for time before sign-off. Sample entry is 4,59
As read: 8,44
